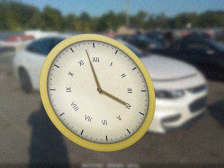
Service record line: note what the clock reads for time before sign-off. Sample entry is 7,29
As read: 3,58
